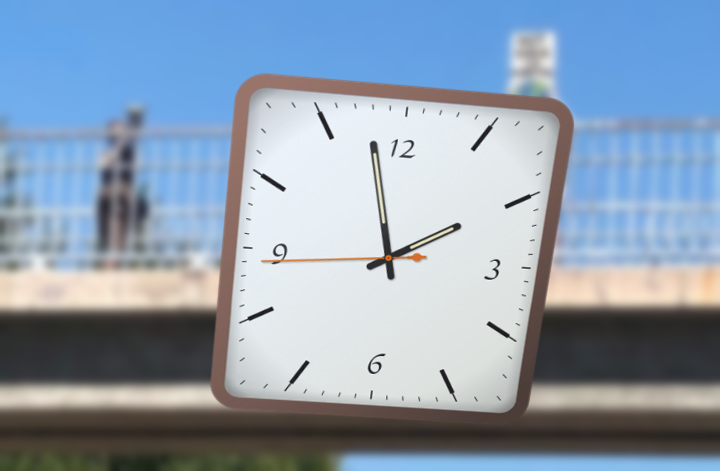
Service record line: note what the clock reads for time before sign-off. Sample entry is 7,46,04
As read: 1,57,44
